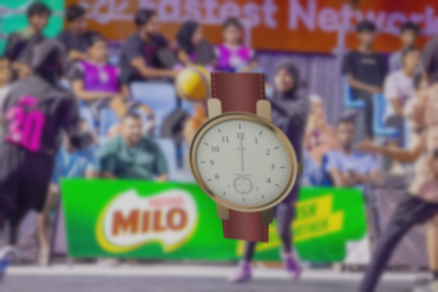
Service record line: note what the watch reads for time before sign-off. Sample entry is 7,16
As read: 12,00
